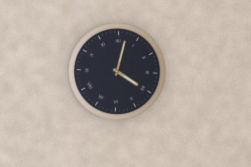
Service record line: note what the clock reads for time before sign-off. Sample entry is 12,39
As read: 4,02
